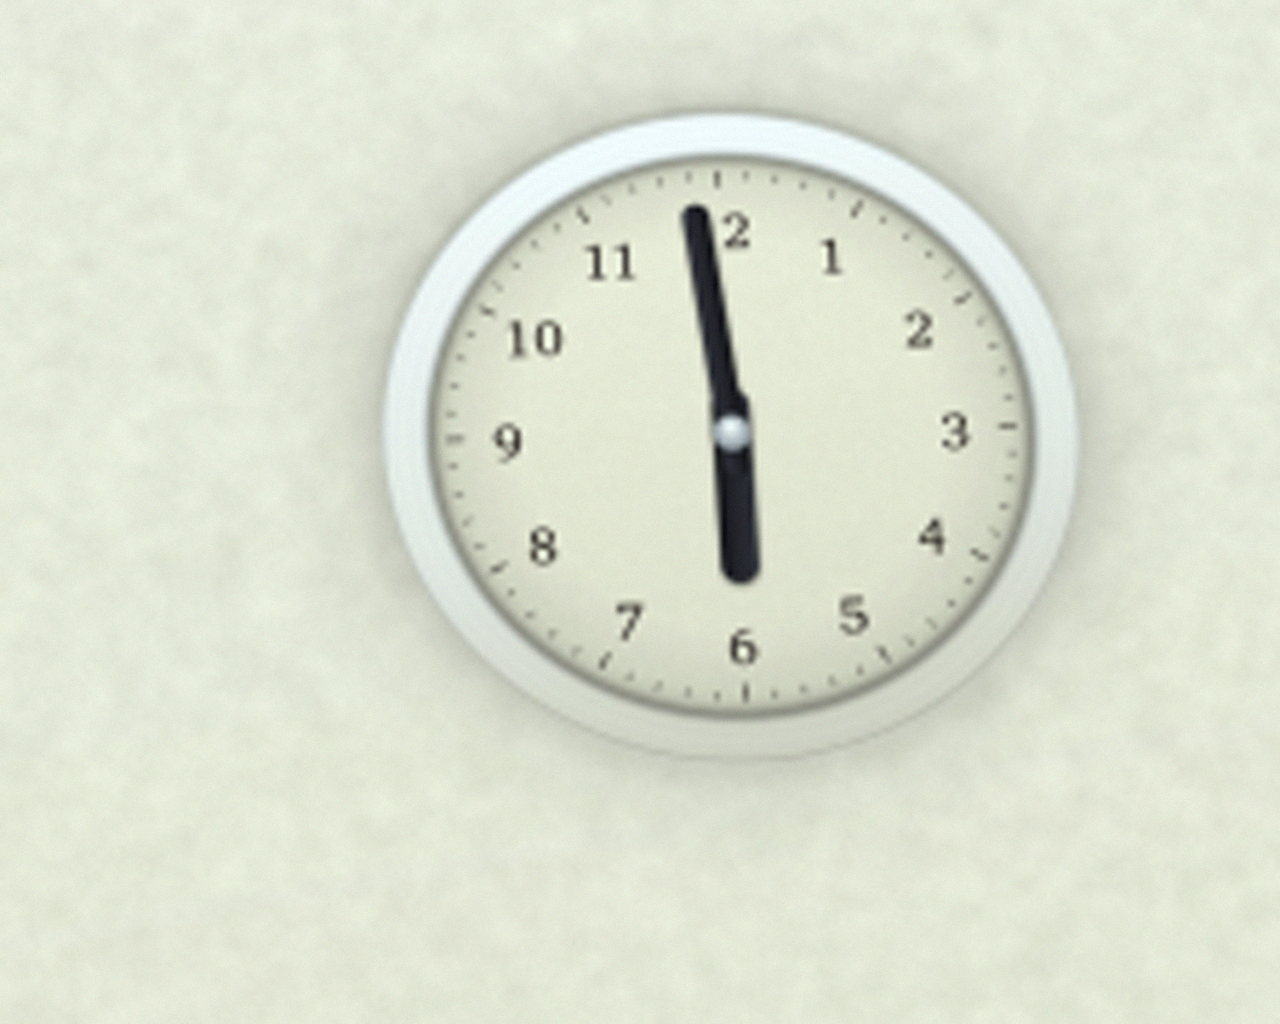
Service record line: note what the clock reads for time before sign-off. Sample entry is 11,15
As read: 5,59
